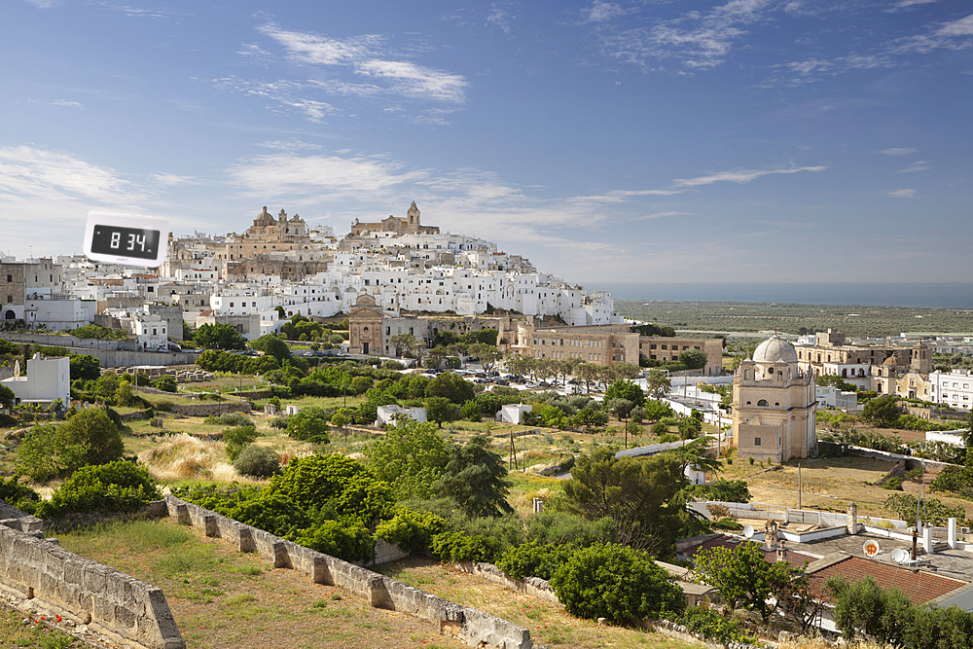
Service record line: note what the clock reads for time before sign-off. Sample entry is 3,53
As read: 8,34
